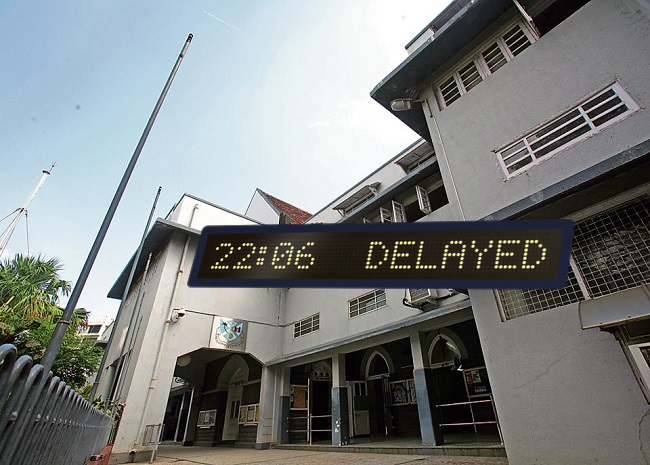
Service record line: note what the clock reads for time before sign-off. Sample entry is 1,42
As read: 22,06
